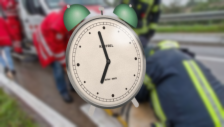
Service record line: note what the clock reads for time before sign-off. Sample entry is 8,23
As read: 6,58
